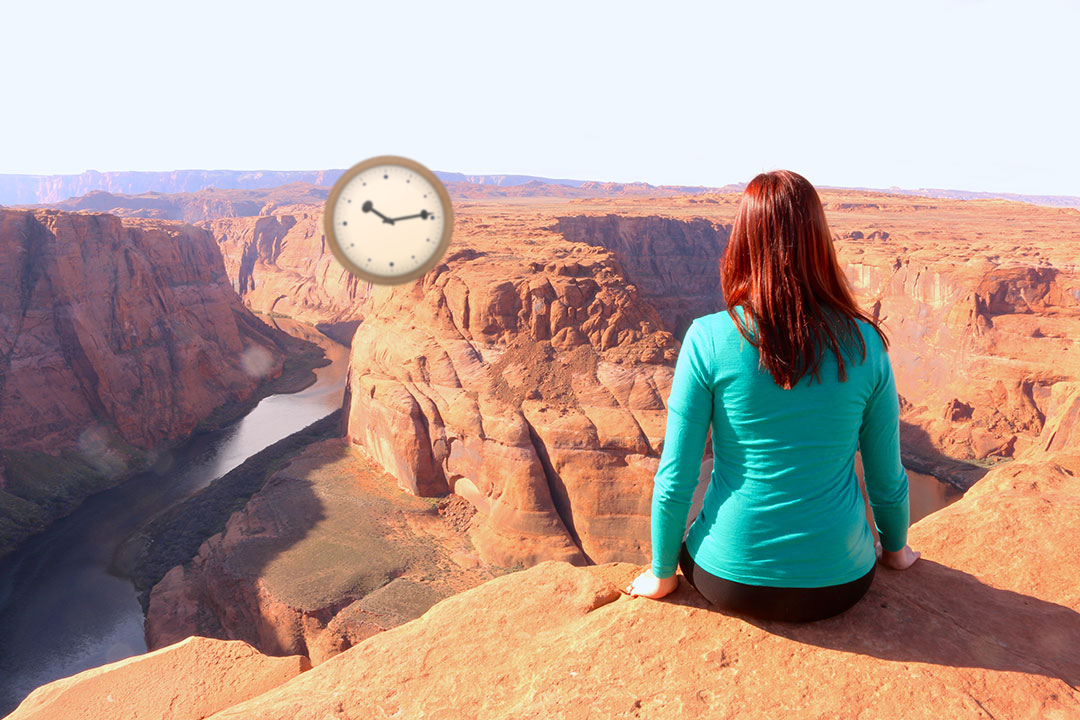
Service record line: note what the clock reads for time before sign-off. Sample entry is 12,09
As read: 10,14
